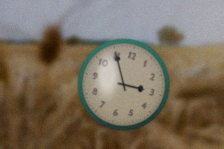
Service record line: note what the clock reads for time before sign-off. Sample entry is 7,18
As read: 2,55
